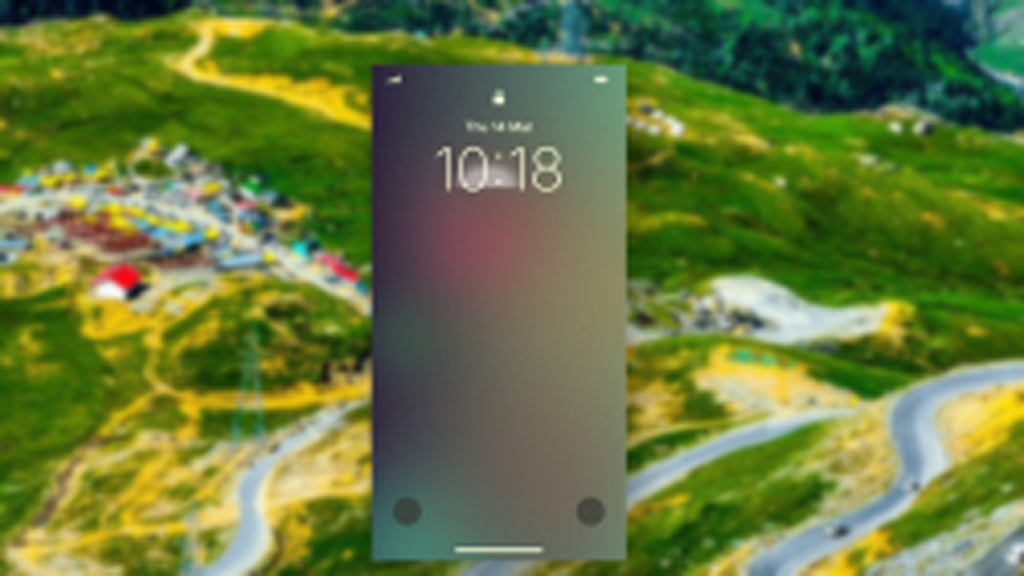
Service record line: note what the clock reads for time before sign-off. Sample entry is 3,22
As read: 10,18
